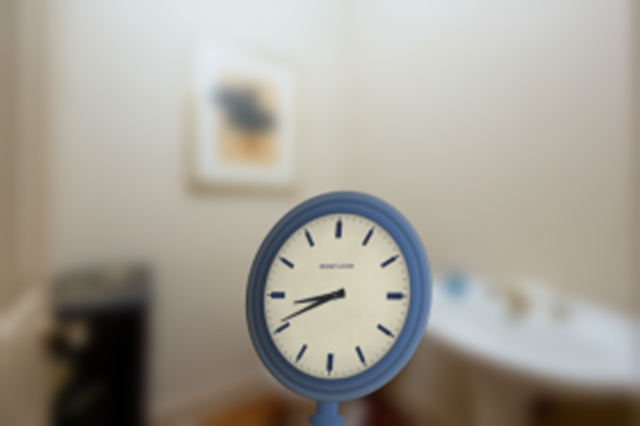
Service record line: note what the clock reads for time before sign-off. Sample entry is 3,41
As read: 8,41
